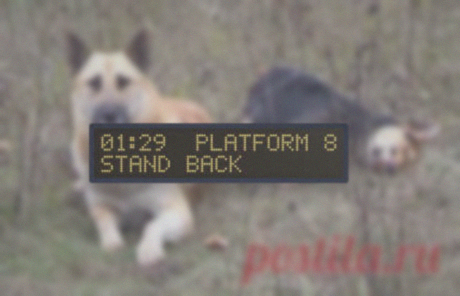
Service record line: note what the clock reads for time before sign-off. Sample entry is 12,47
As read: 1,29
